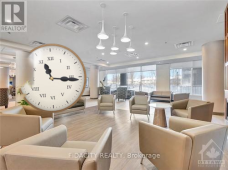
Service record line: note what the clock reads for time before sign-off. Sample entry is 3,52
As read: 11,16
